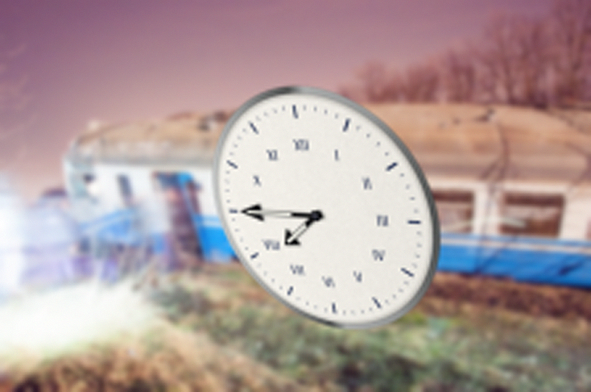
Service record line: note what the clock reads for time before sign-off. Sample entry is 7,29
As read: 7,45
